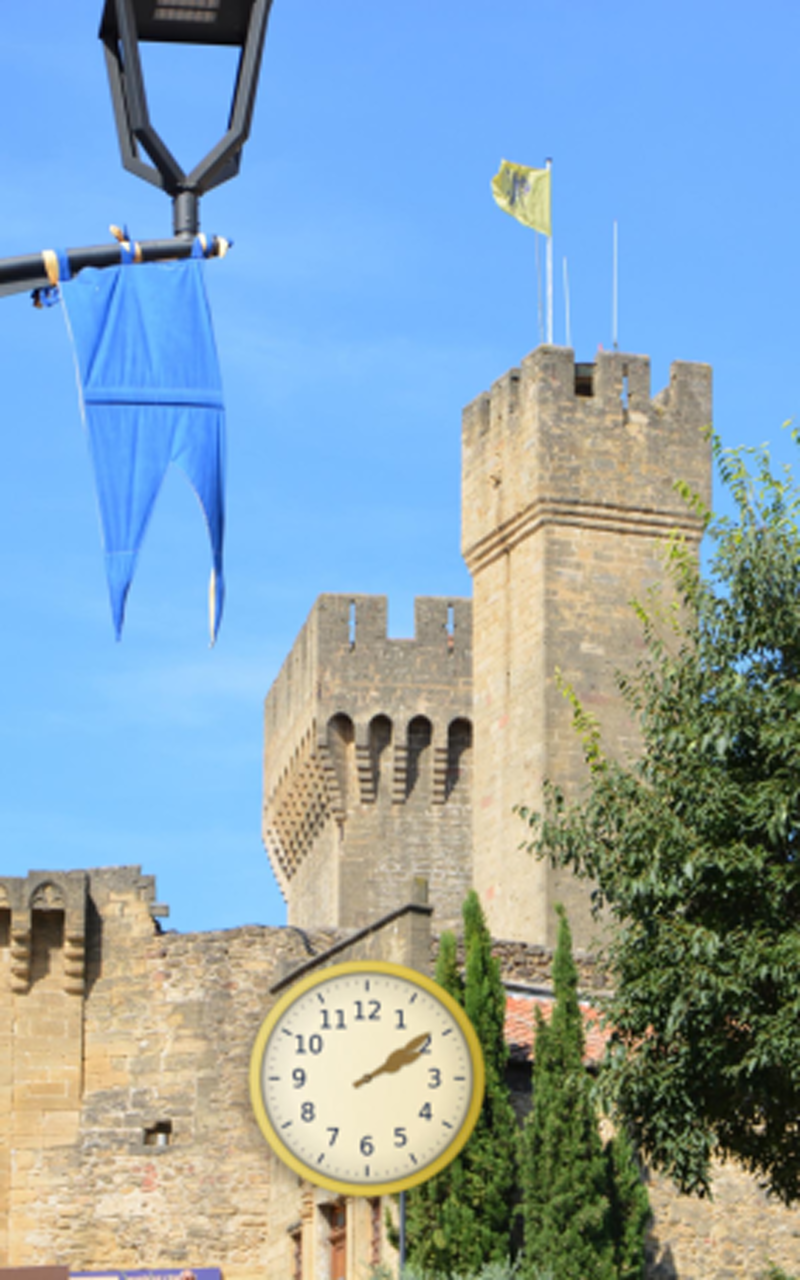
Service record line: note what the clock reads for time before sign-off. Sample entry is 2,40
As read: 2,09
